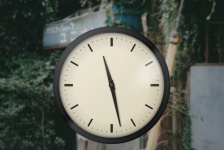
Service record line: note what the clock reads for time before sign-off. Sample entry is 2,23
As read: 11,28
